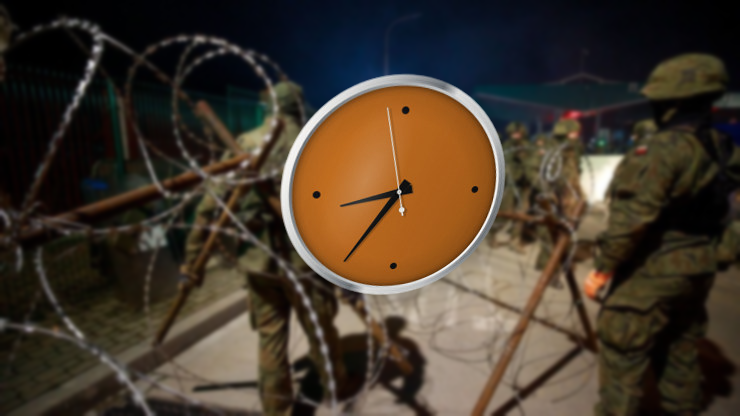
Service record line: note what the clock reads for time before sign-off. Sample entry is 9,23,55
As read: 8,35,58
